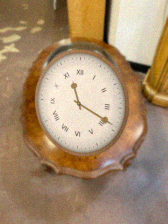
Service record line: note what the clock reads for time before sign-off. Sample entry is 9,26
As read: 11,19
